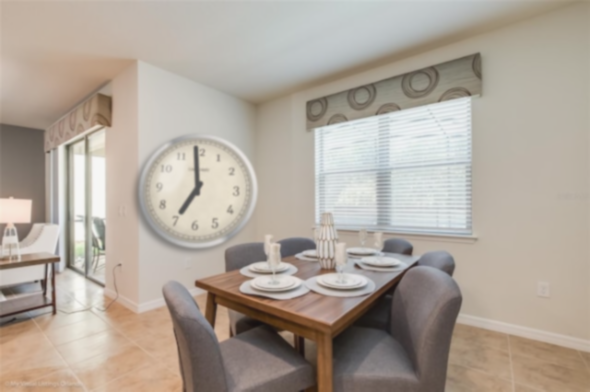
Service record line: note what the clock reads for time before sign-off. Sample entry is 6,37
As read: 6,59
